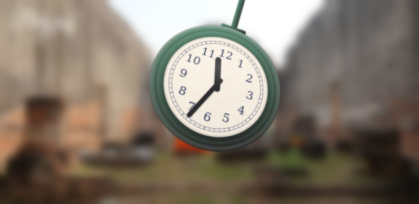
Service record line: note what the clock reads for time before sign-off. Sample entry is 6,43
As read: 11,34
